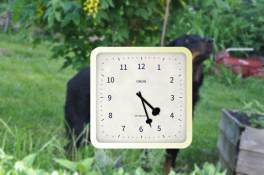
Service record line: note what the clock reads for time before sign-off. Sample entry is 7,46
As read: 4,27
